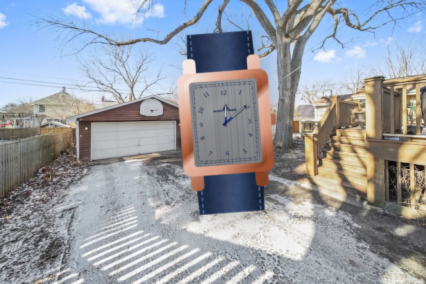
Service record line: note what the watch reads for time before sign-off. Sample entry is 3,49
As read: 12,09
